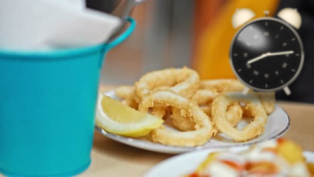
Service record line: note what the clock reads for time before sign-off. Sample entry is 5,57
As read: 8,14
